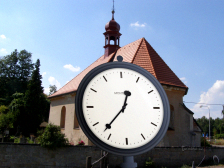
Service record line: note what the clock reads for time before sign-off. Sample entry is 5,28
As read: 12,37
